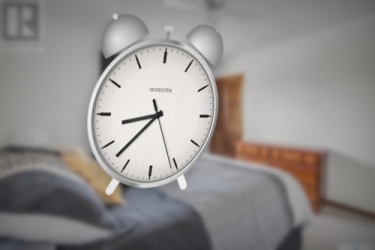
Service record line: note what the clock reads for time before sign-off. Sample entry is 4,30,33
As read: 8,37,26
